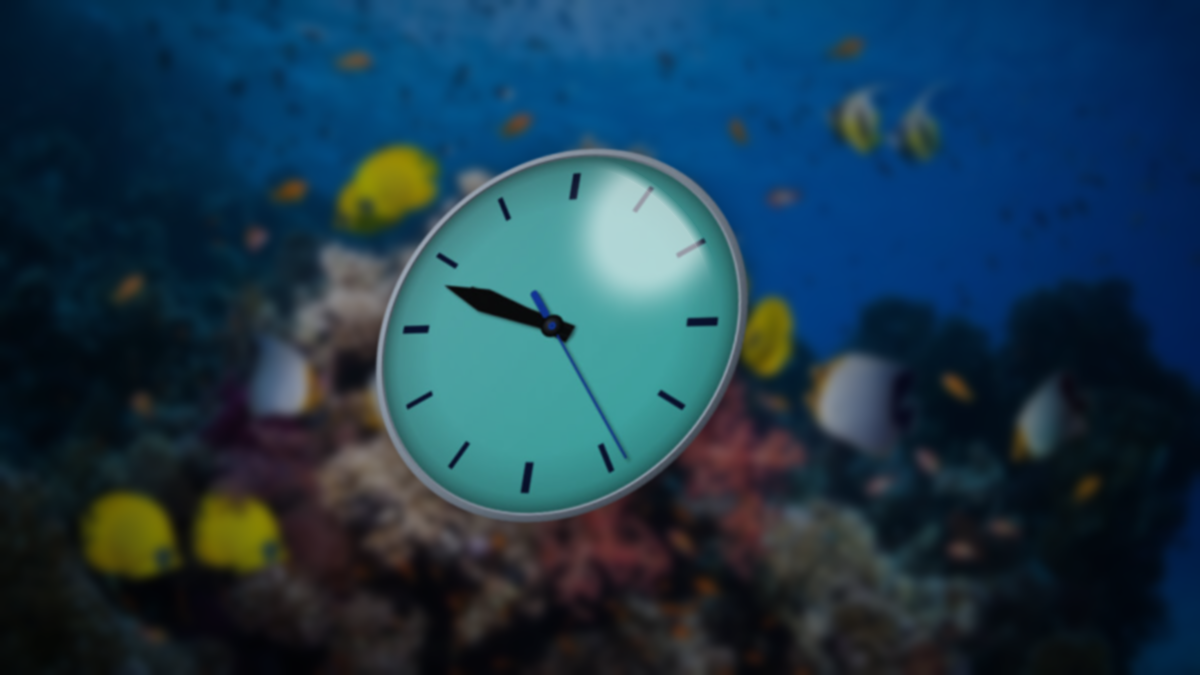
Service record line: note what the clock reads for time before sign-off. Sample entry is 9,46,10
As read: 9,48,24
